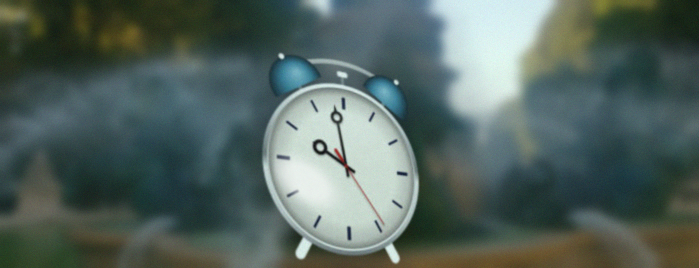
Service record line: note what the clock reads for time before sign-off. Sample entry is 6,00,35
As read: 9,58,24
